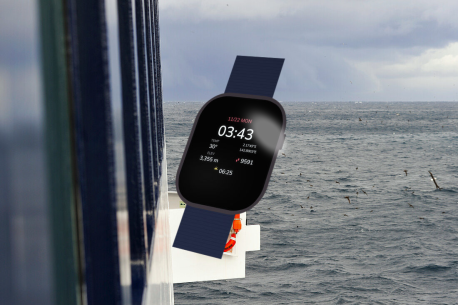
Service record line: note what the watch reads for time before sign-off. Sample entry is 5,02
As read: 3,43
